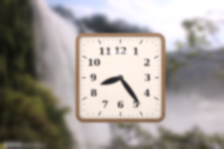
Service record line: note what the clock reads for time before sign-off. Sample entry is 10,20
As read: 8,24
